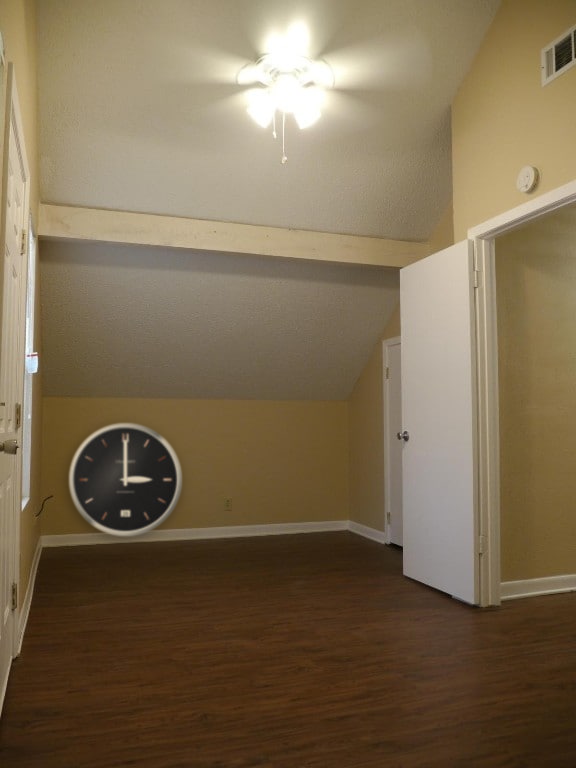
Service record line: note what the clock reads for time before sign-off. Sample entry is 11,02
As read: 3,00
